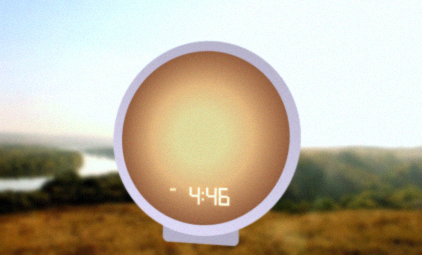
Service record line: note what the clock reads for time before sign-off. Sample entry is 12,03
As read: 4,46
